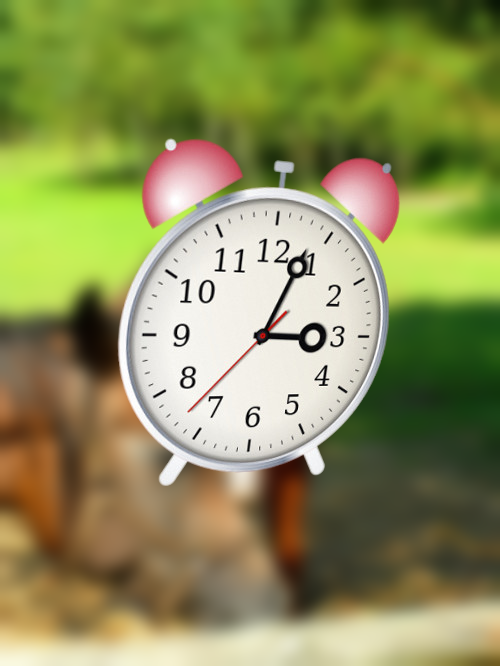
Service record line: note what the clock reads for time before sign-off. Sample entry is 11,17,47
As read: 3,03,37
